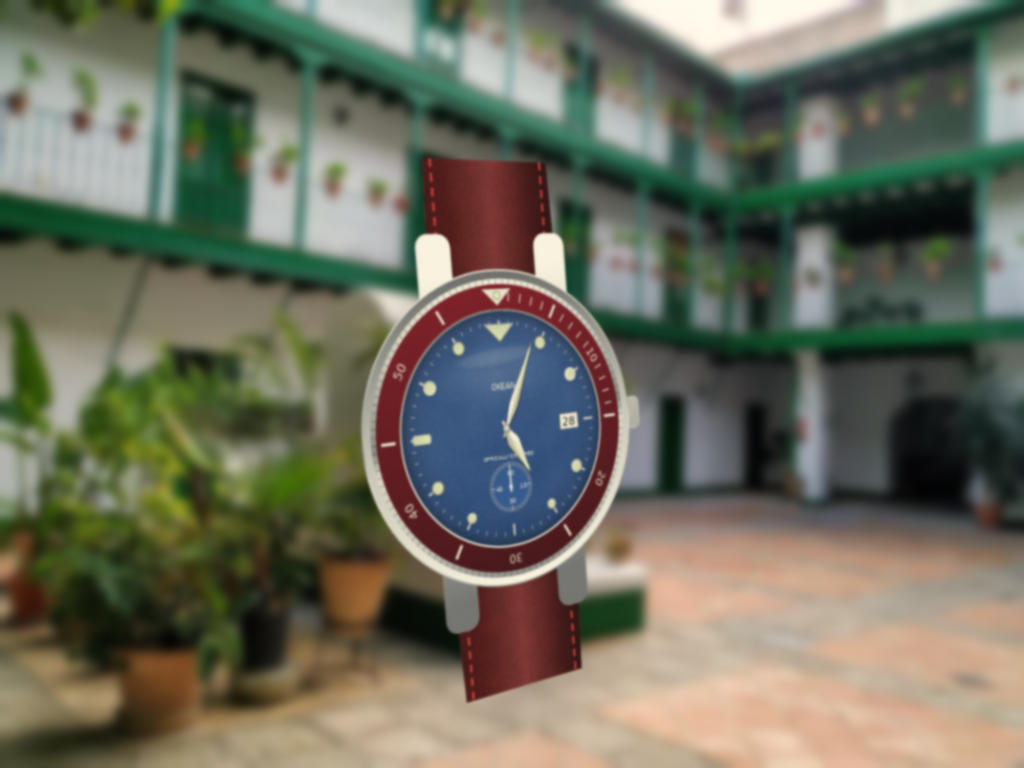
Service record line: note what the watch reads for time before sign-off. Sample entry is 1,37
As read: 5,04
